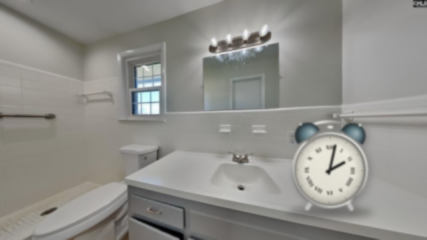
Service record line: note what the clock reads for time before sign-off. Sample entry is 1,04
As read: 2,02
